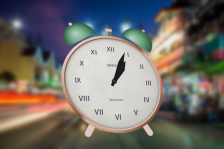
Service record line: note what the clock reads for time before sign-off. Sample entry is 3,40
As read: 1,04
